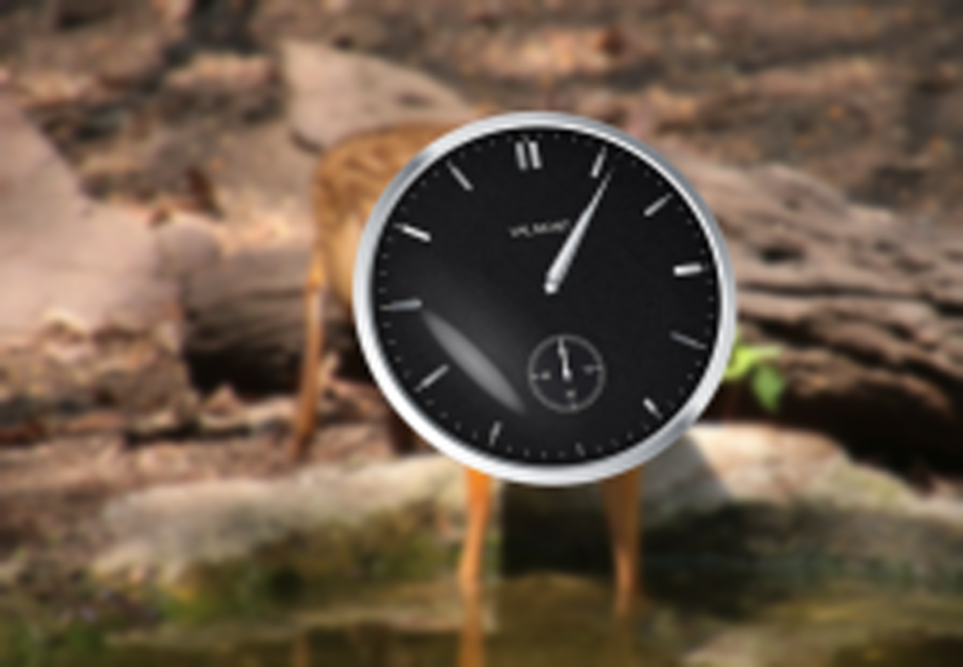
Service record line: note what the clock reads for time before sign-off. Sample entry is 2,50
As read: 1,06
